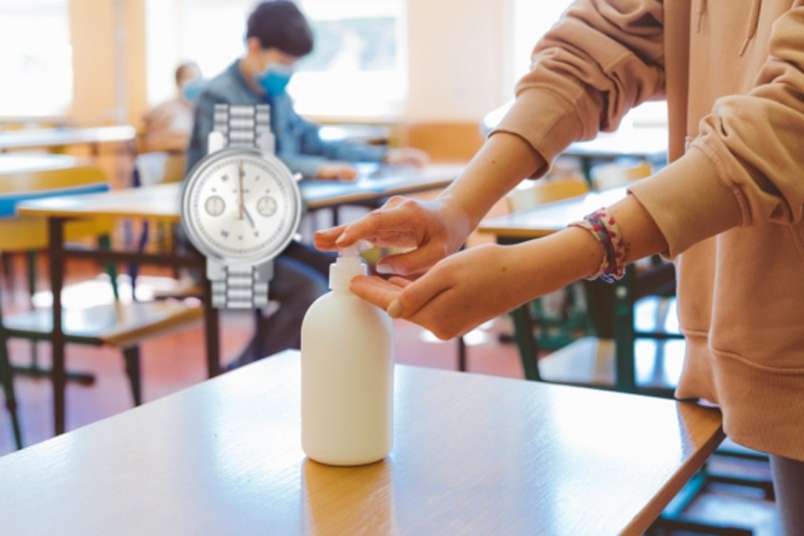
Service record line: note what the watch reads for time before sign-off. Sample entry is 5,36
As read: 4,59
